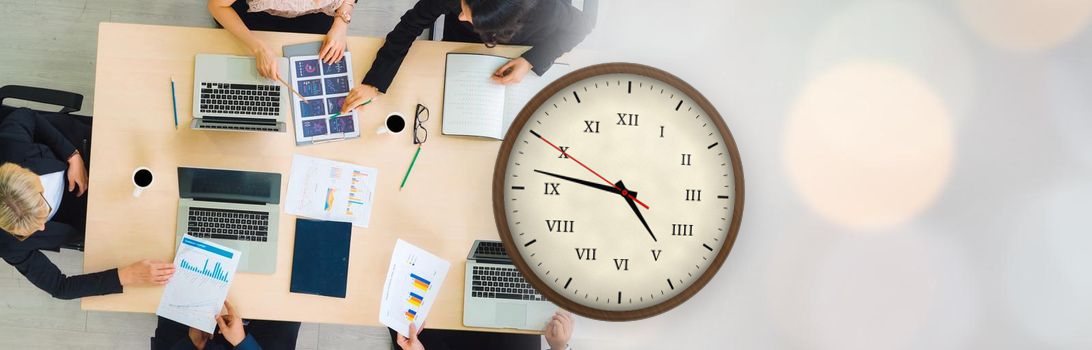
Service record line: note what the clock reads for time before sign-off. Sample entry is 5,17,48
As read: 4,46,50
